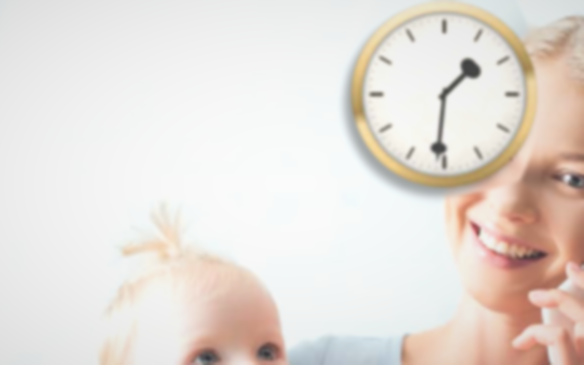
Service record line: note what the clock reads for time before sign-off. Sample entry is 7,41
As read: 1,31
